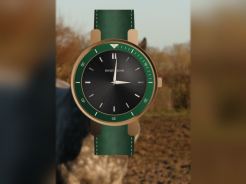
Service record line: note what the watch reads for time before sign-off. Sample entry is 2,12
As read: 3,01
